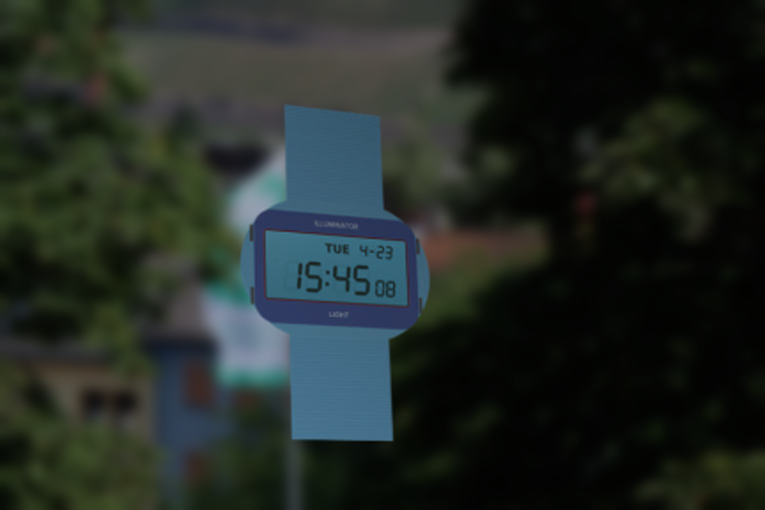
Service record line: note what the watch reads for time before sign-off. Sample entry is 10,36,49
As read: 15,45,08
